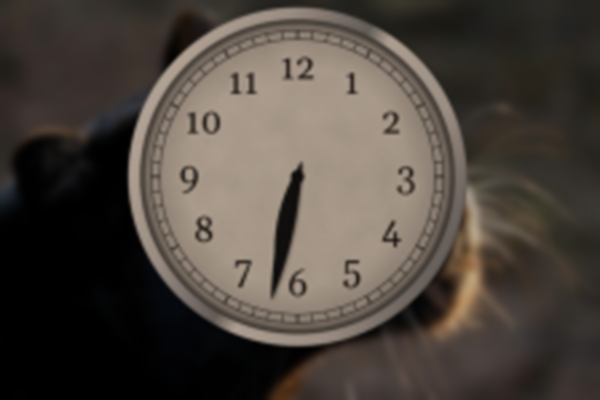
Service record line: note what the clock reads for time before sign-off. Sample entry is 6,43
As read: 6,32
